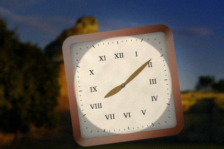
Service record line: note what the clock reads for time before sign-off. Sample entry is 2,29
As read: 8,09
